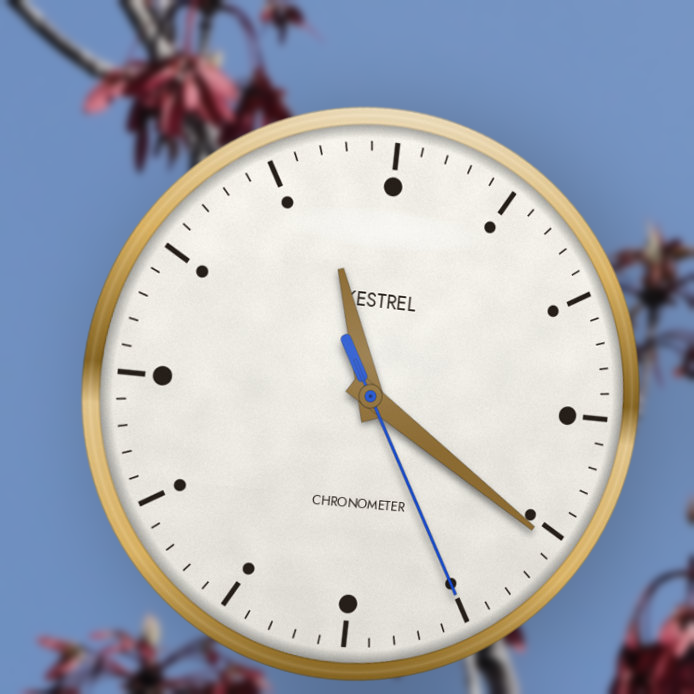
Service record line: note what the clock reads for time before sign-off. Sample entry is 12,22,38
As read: 11,20,25
